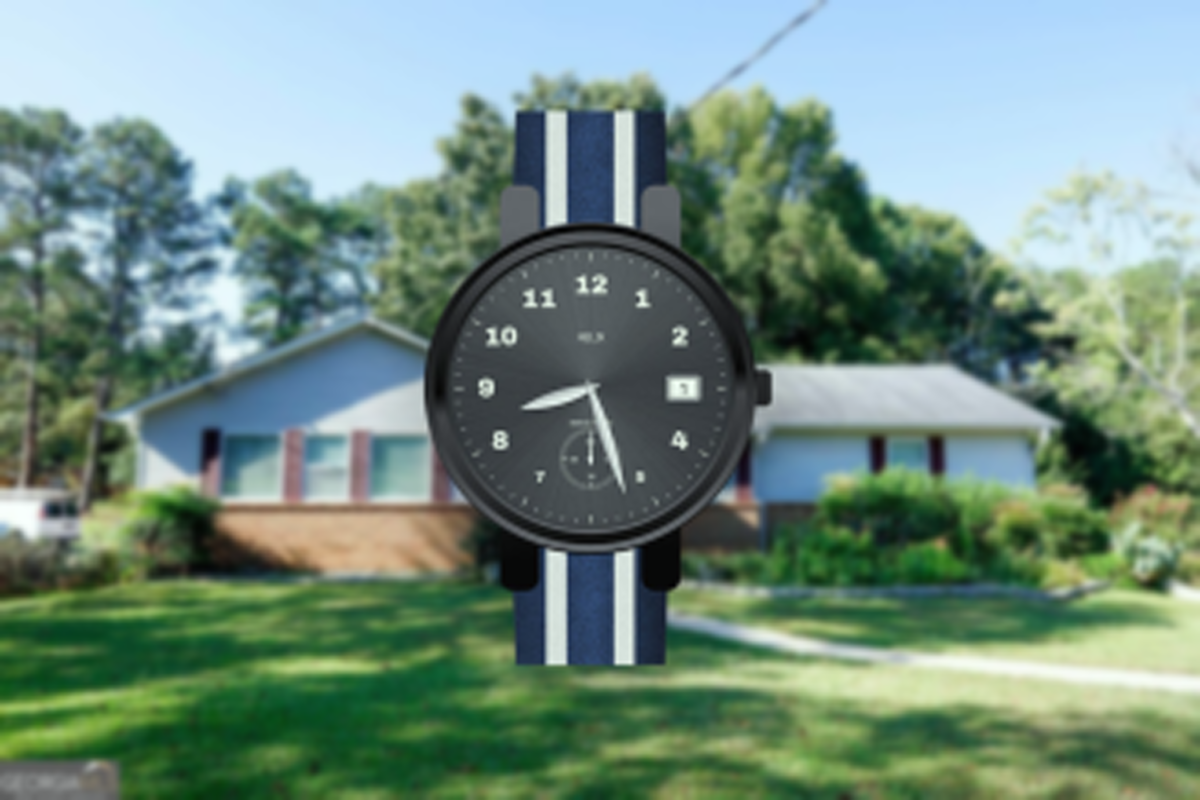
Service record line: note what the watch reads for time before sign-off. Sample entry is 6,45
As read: 8,27
